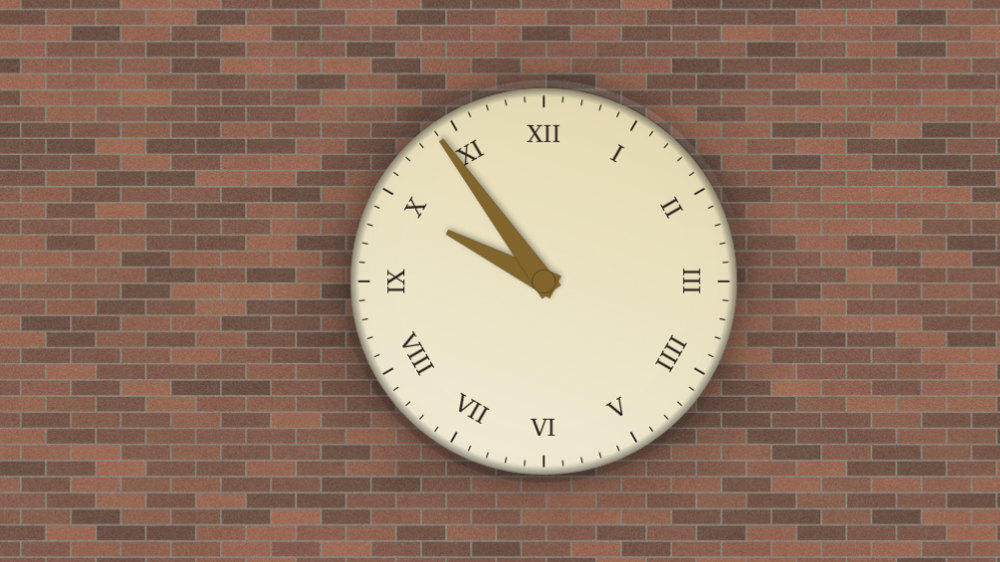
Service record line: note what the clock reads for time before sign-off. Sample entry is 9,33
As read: 9,54
